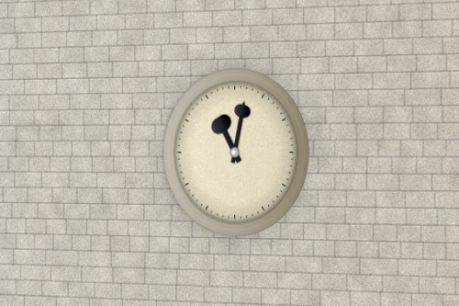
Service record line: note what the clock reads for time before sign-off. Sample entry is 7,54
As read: 11,02
